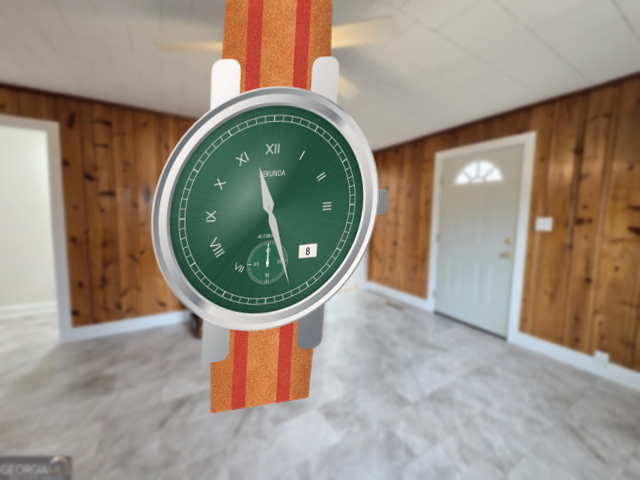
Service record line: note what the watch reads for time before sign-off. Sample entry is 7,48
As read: 11,27
